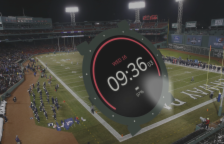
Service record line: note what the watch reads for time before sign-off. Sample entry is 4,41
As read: 9,36
